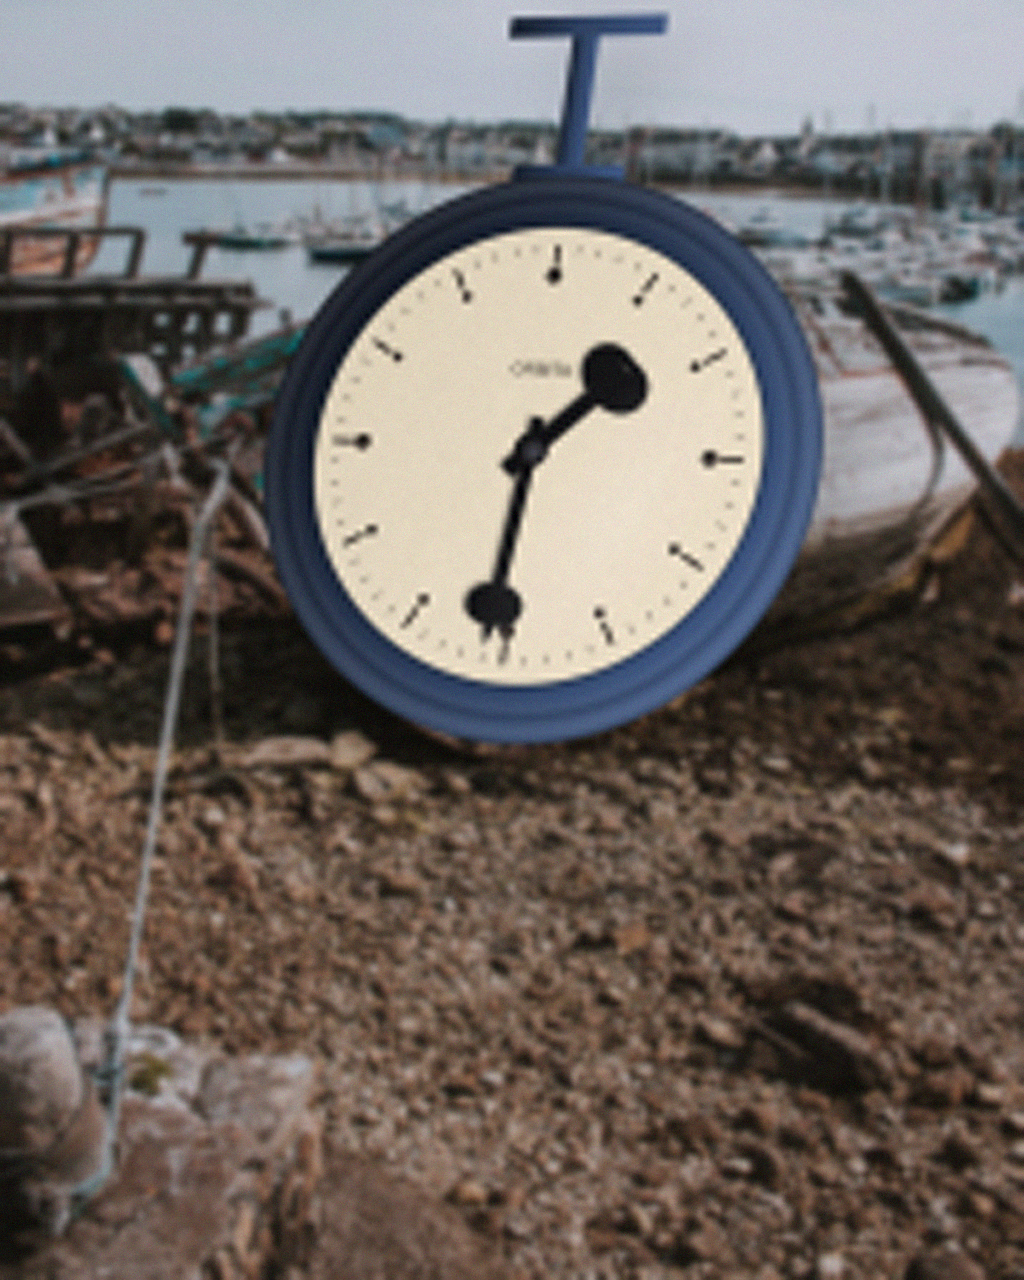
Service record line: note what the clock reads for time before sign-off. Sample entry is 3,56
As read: 1,31
